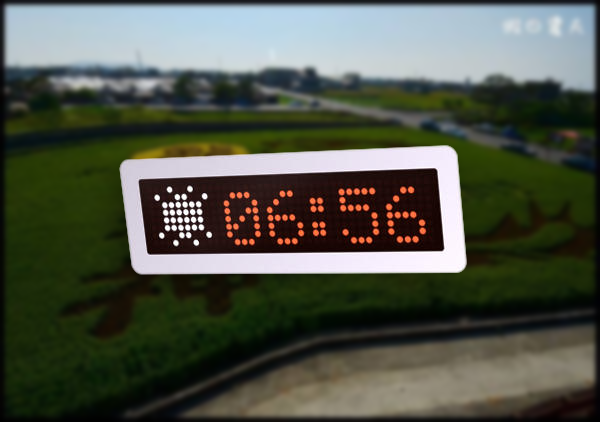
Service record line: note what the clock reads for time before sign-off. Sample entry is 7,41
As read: 6,56
